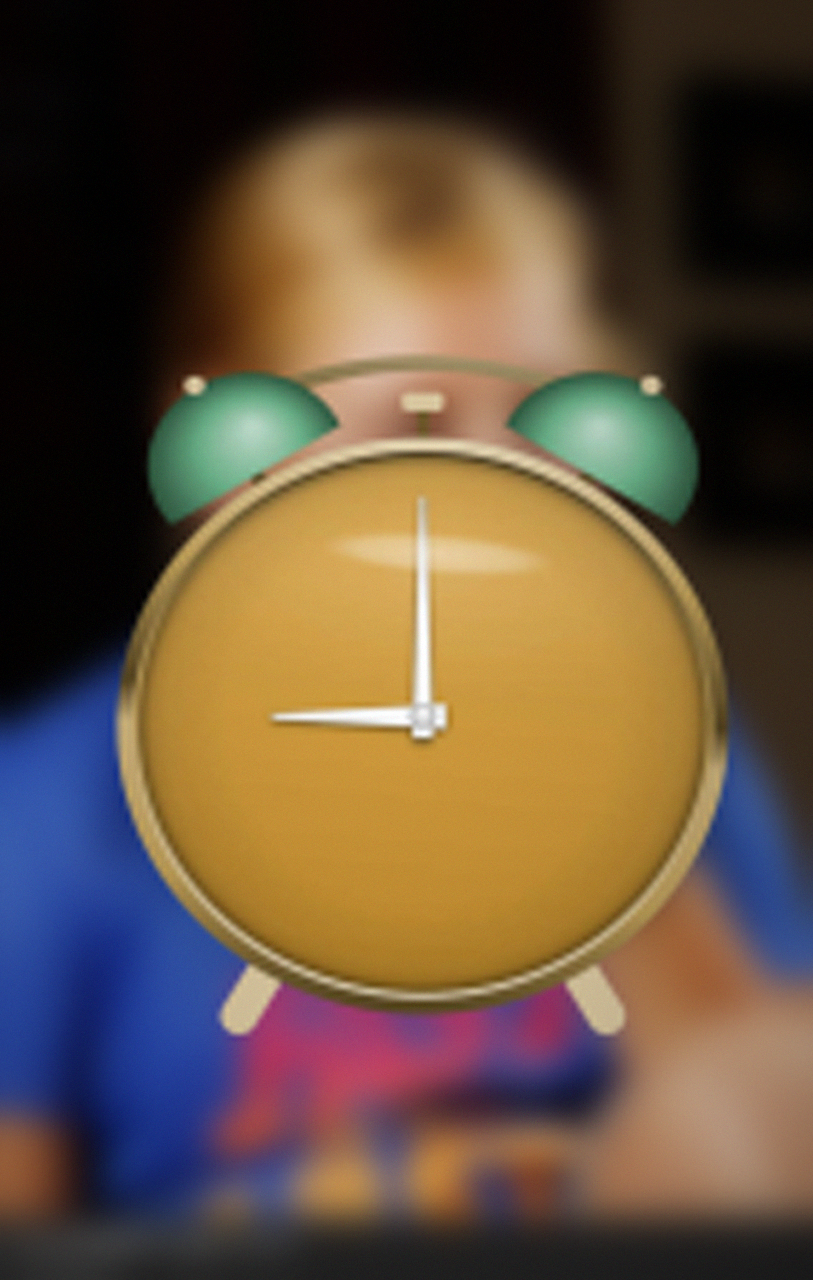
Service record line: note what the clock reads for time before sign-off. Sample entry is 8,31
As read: 9,00
